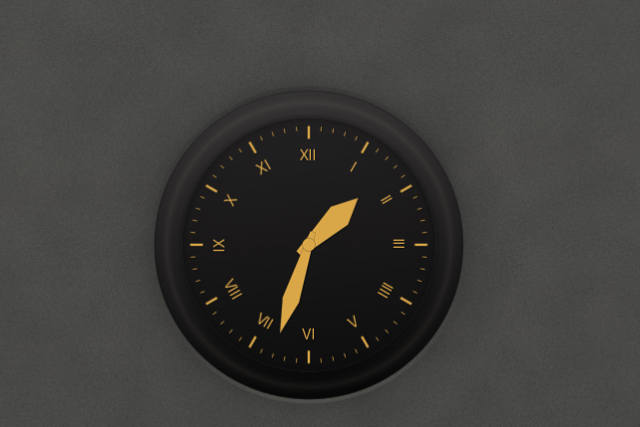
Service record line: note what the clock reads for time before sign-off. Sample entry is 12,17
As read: 1,33
